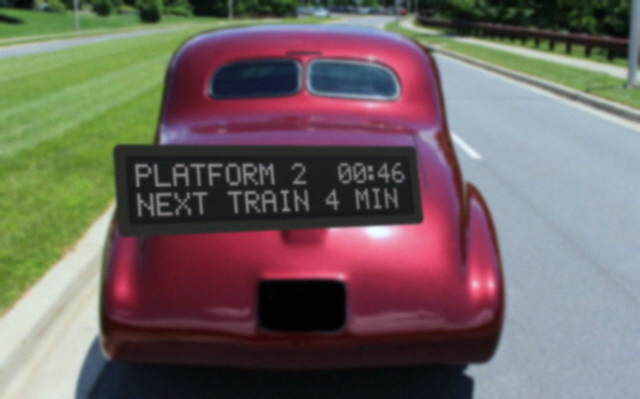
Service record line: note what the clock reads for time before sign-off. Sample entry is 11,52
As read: 0,46
